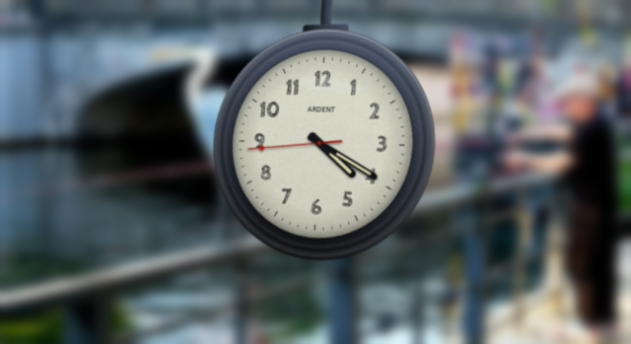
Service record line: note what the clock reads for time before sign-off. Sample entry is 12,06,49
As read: 4,19,44
